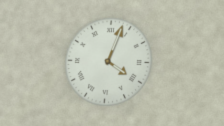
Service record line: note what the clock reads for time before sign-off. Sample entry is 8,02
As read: 4,03
